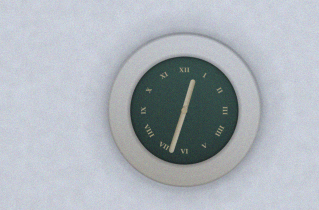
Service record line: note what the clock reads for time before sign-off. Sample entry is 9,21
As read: 12,33
